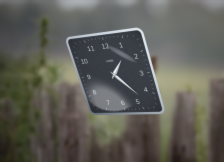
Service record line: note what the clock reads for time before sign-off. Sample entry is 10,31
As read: 1,23
